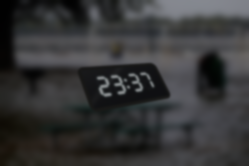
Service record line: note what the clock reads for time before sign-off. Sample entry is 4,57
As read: 23,37
